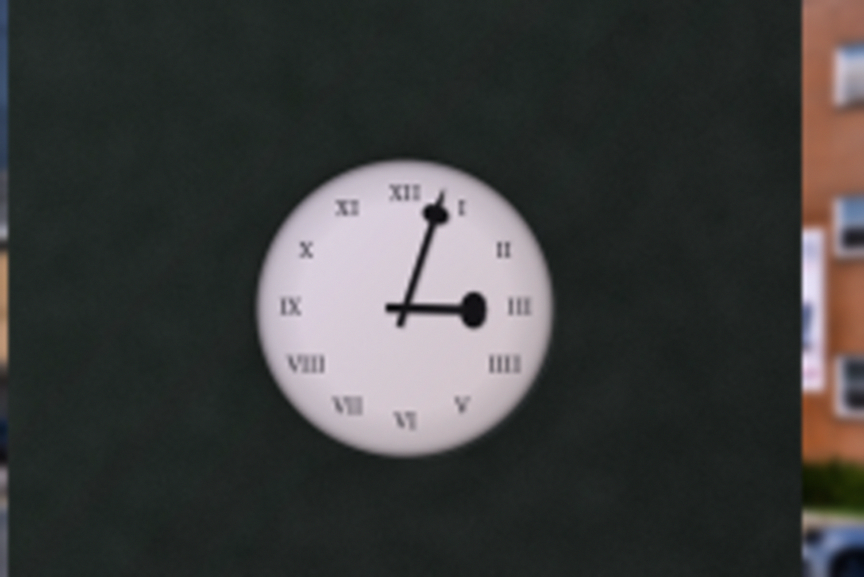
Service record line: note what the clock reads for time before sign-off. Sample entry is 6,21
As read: 3,03
